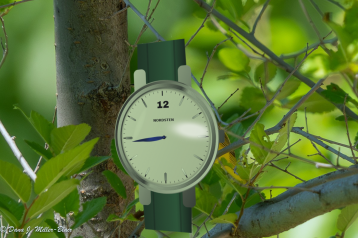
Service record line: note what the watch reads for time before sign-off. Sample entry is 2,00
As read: 8,44
